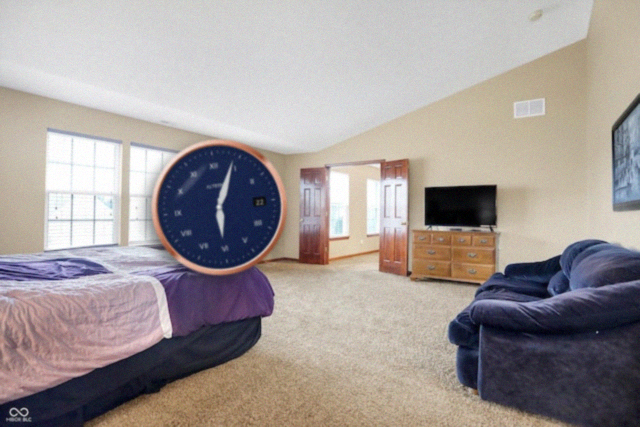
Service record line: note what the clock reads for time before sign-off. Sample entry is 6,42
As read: 6,04
